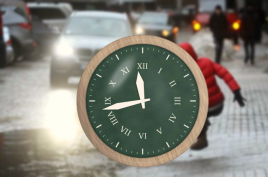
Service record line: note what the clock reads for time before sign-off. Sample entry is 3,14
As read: 11,43
